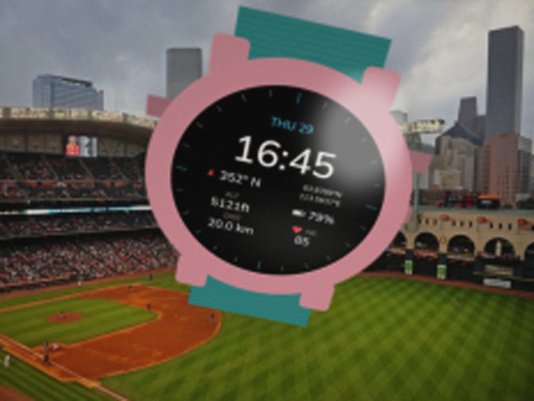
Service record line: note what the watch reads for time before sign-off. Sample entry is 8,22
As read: 16,45
